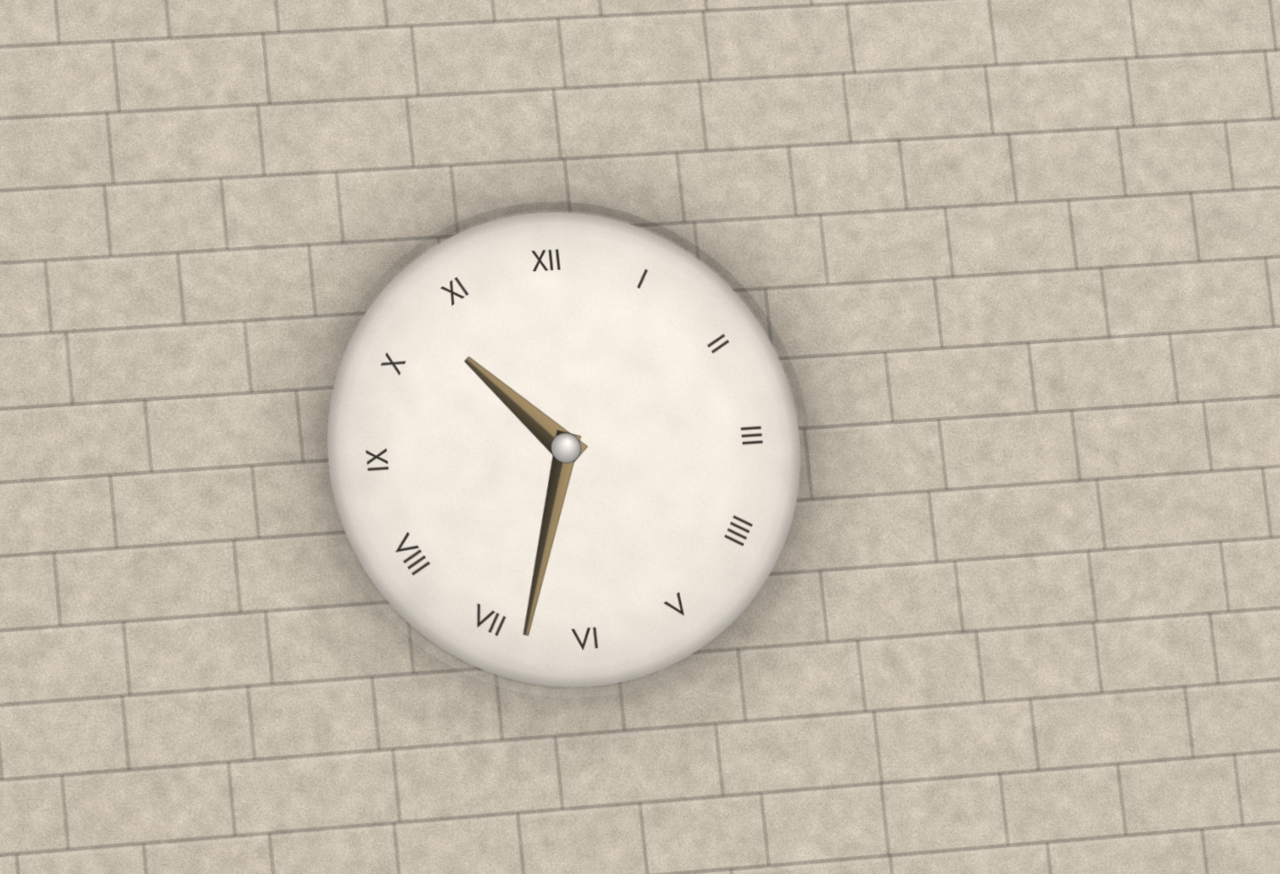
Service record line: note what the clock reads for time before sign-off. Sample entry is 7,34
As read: 10,33
